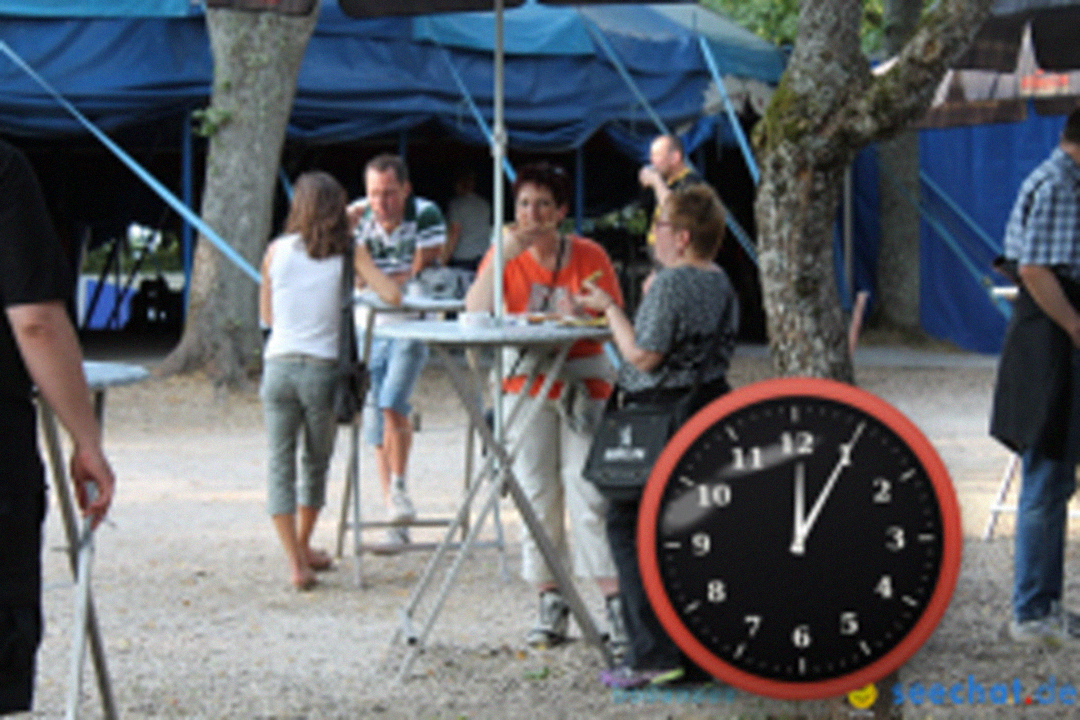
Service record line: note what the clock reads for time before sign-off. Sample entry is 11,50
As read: 12,05
